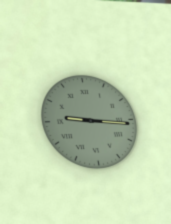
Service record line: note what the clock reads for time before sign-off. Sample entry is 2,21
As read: 9,16
